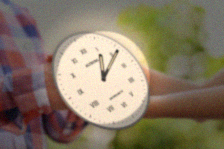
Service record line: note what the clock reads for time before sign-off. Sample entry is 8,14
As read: 1,11
